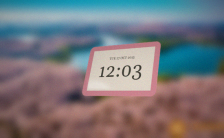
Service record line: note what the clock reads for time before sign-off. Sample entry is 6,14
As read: 12,03
